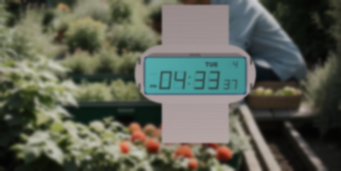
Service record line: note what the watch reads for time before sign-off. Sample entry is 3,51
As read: 4,33
